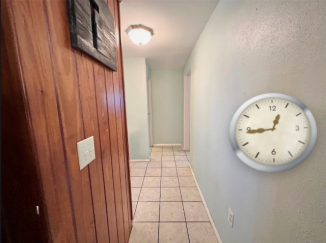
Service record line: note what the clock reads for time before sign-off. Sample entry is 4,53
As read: 12,44
